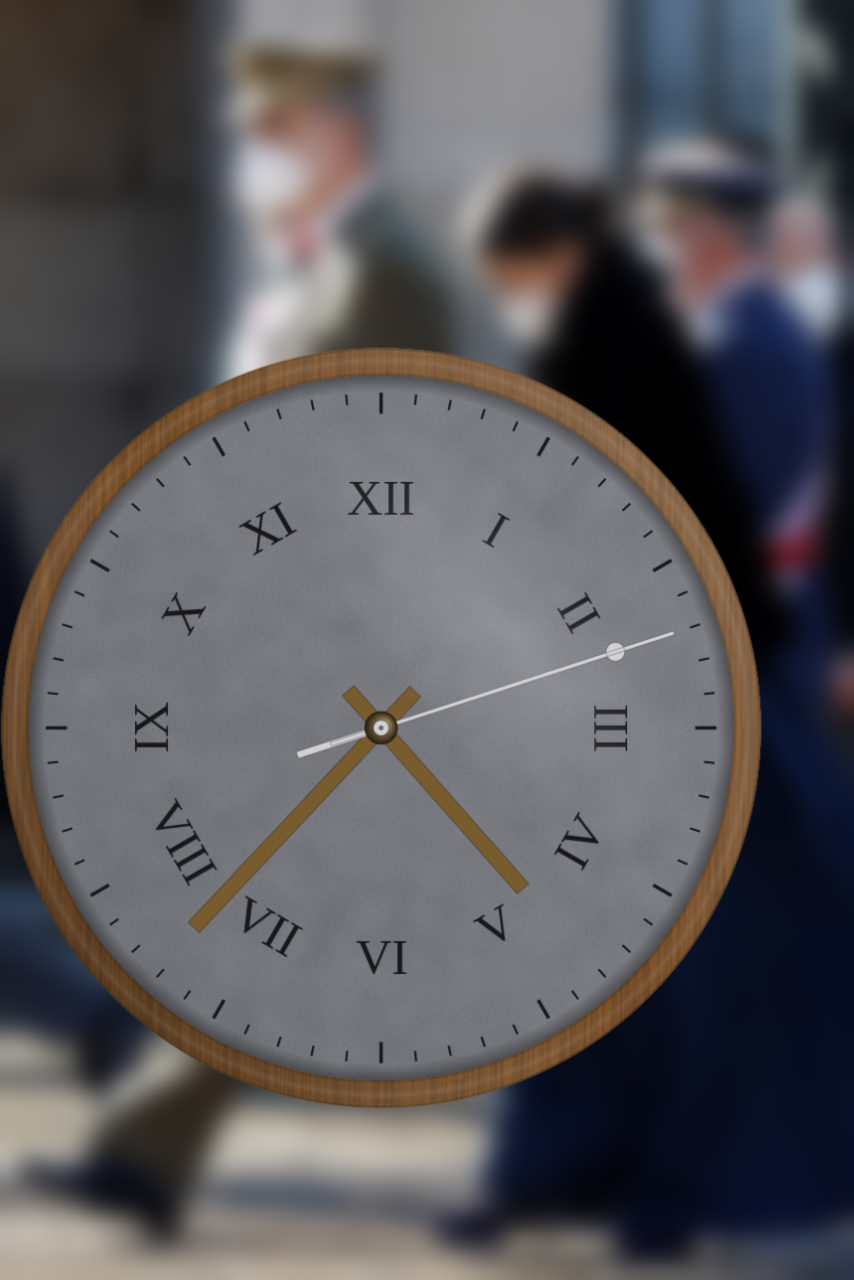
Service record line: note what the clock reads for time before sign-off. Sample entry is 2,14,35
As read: 4,37,12
